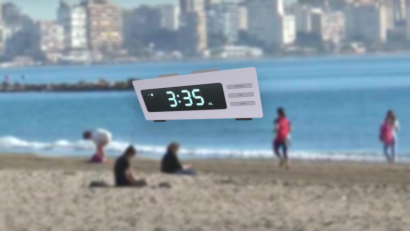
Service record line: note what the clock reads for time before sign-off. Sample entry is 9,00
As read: 3,35
